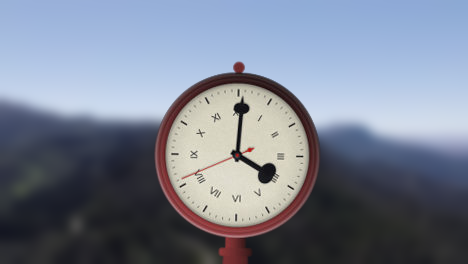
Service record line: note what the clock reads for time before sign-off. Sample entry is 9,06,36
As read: 4,00,41
